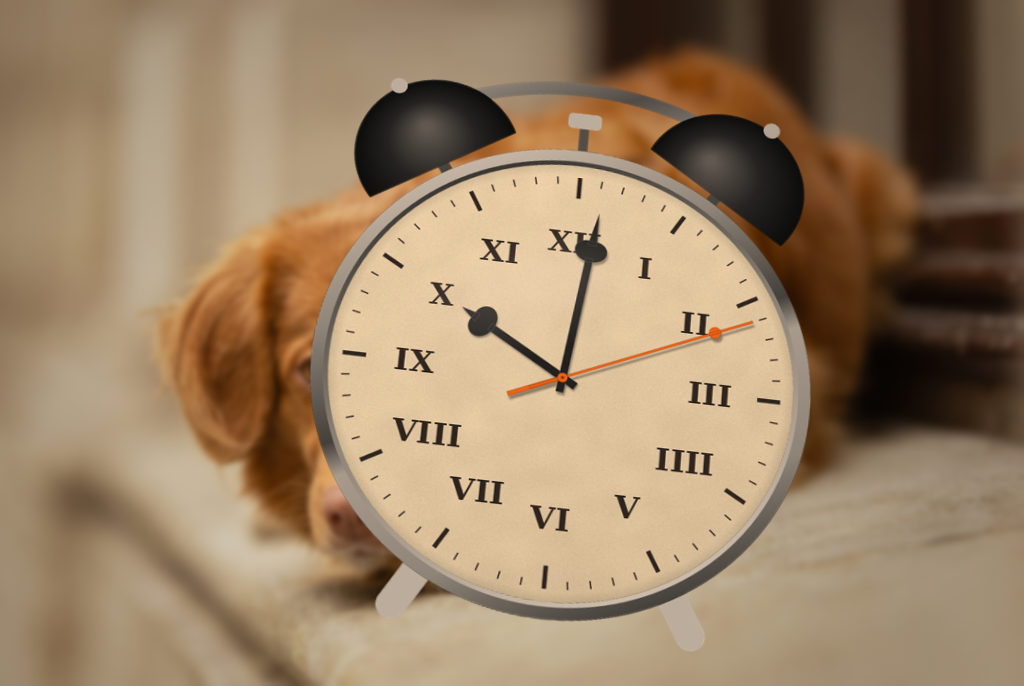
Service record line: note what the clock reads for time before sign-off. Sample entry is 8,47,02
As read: 10,01,11
